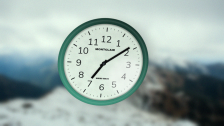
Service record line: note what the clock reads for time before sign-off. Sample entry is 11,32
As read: 7,09
